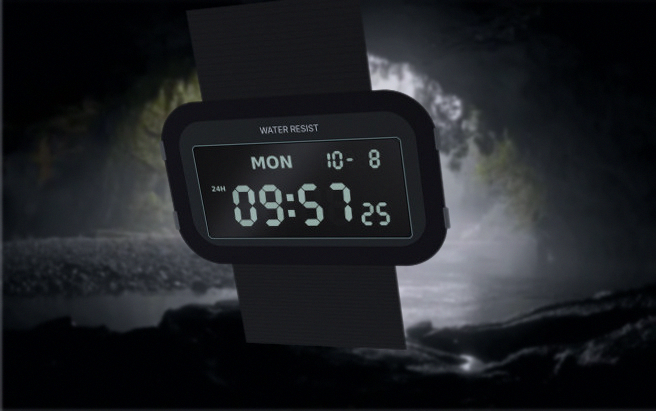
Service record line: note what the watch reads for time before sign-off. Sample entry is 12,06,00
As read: 9,57,25
